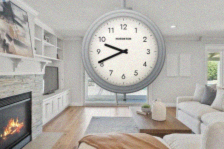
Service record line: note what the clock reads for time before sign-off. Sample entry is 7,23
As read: 9,41
